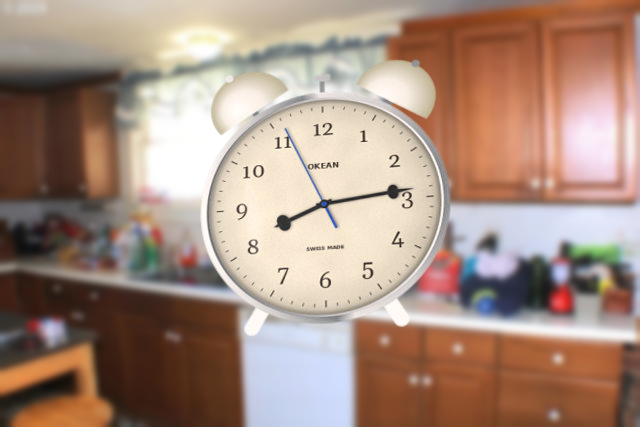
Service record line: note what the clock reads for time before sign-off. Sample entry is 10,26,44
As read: 8,13,56
